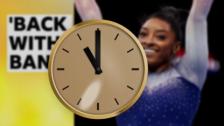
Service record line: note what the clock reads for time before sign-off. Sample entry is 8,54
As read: 11,00
